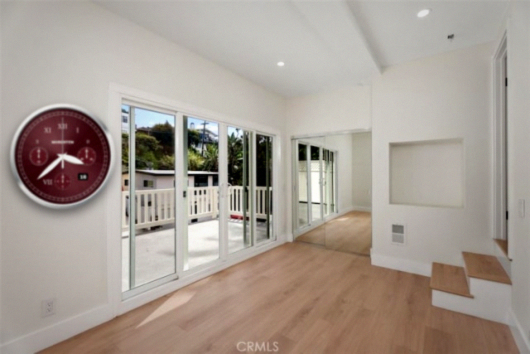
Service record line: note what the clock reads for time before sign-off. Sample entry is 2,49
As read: 3,38
